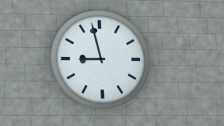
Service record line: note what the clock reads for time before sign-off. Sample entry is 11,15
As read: 8,58
